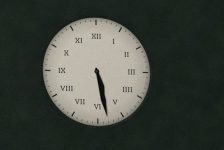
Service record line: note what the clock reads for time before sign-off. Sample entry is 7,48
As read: 5,28
